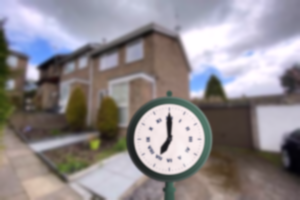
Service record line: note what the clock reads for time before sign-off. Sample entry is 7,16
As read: 7,00
